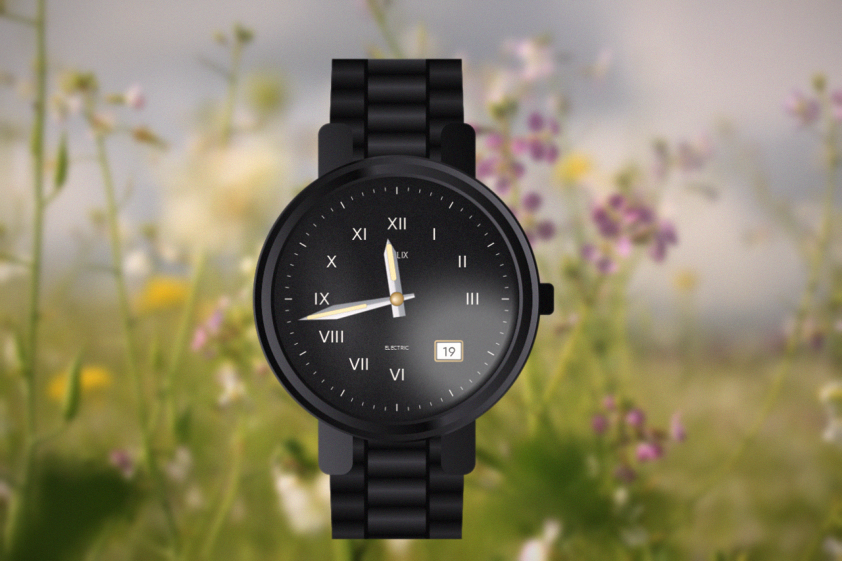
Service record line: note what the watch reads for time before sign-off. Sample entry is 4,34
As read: 11,43
